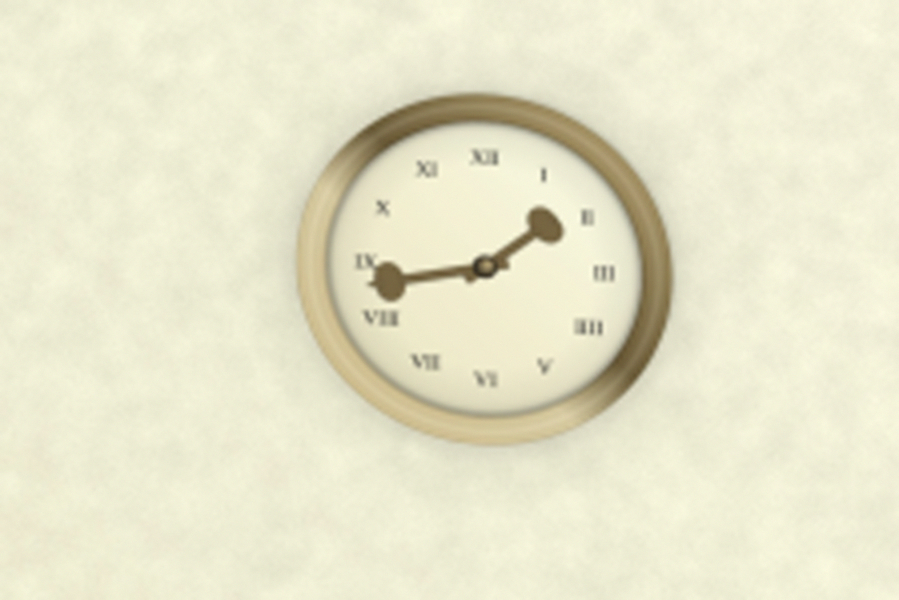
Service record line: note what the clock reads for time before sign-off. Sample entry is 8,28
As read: 1,43
